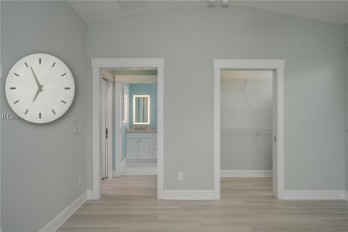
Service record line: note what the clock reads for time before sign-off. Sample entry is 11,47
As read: 6,56
